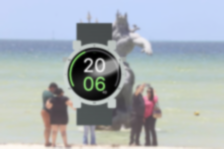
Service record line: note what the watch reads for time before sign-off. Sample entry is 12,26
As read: 20,06
